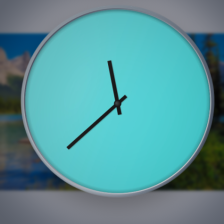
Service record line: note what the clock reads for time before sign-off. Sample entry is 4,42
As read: 11,38
